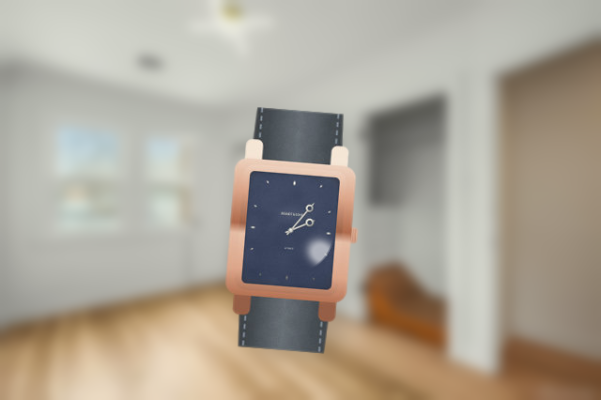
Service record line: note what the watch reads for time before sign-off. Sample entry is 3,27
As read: 2,06
